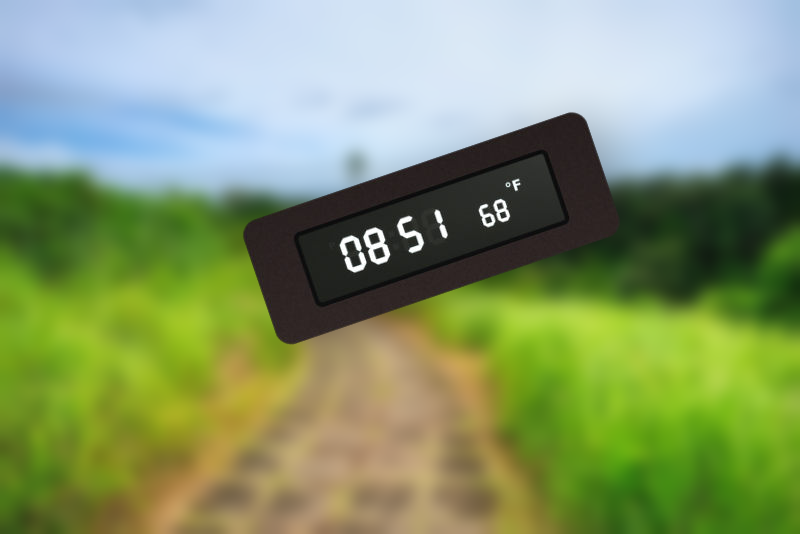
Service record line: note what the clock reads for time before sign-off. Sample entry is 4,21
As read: 8,51
